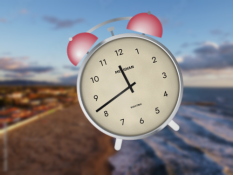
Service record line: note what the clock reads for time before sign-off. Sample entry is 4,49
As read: 11,42
